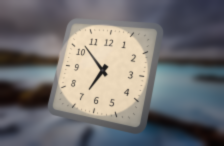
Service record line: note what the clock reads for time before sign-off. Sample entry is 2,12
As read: 6,52
